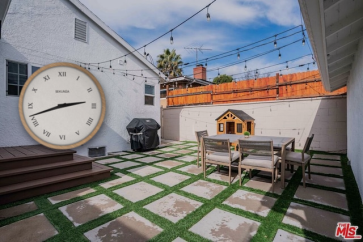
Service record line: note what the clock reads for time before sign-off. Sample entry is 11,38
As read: 2,42
